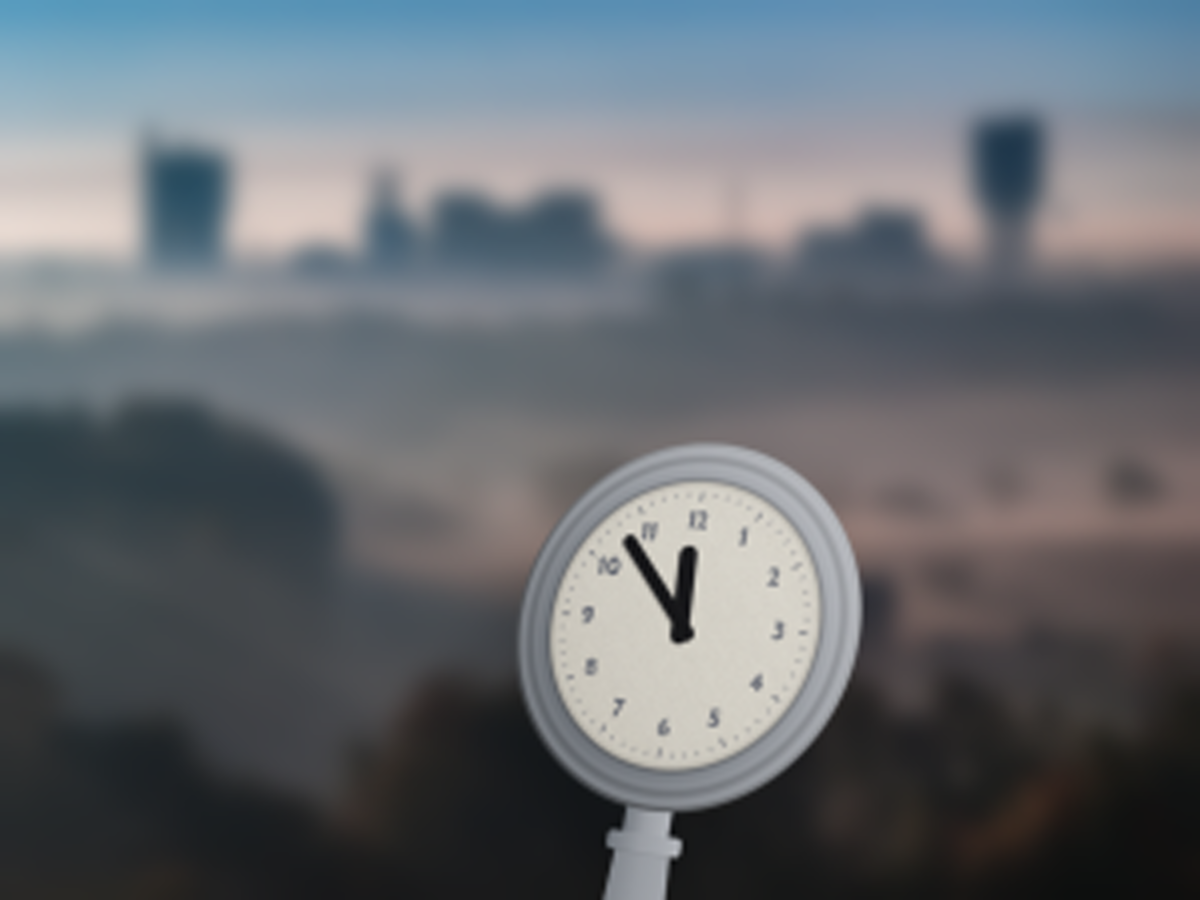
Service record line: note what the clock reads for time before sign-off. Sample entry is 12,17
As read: 11,53
